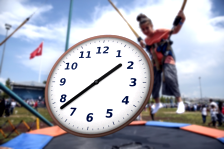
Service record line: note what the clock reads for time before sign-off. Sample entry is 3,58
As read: 1,38
